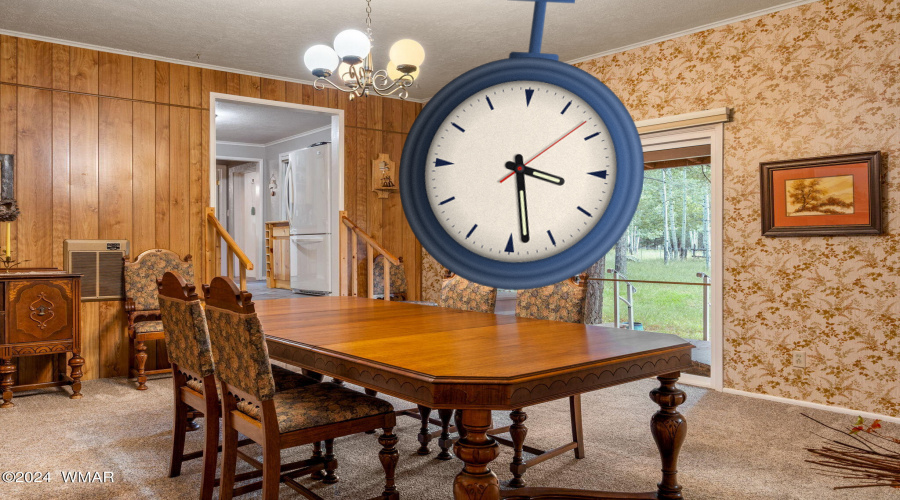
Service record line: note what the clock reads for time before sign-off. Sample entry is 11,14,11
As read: 3,28,08
